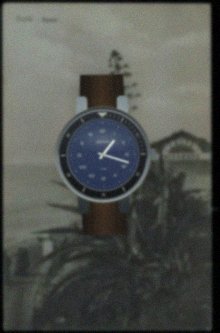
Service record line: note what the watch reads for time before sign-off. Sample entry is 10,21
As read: 1,18
